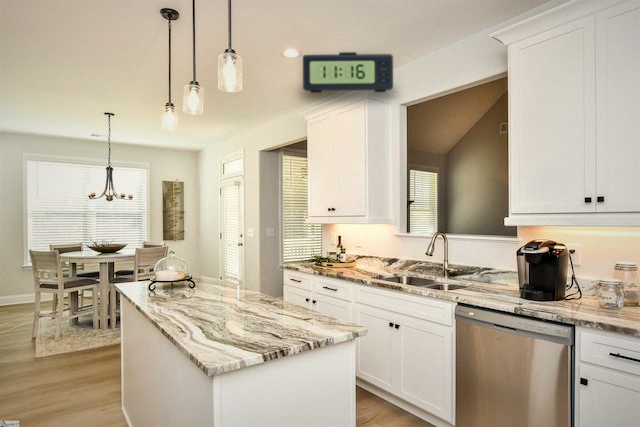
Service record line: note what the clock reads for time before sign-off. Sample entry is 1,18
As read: 11,16
